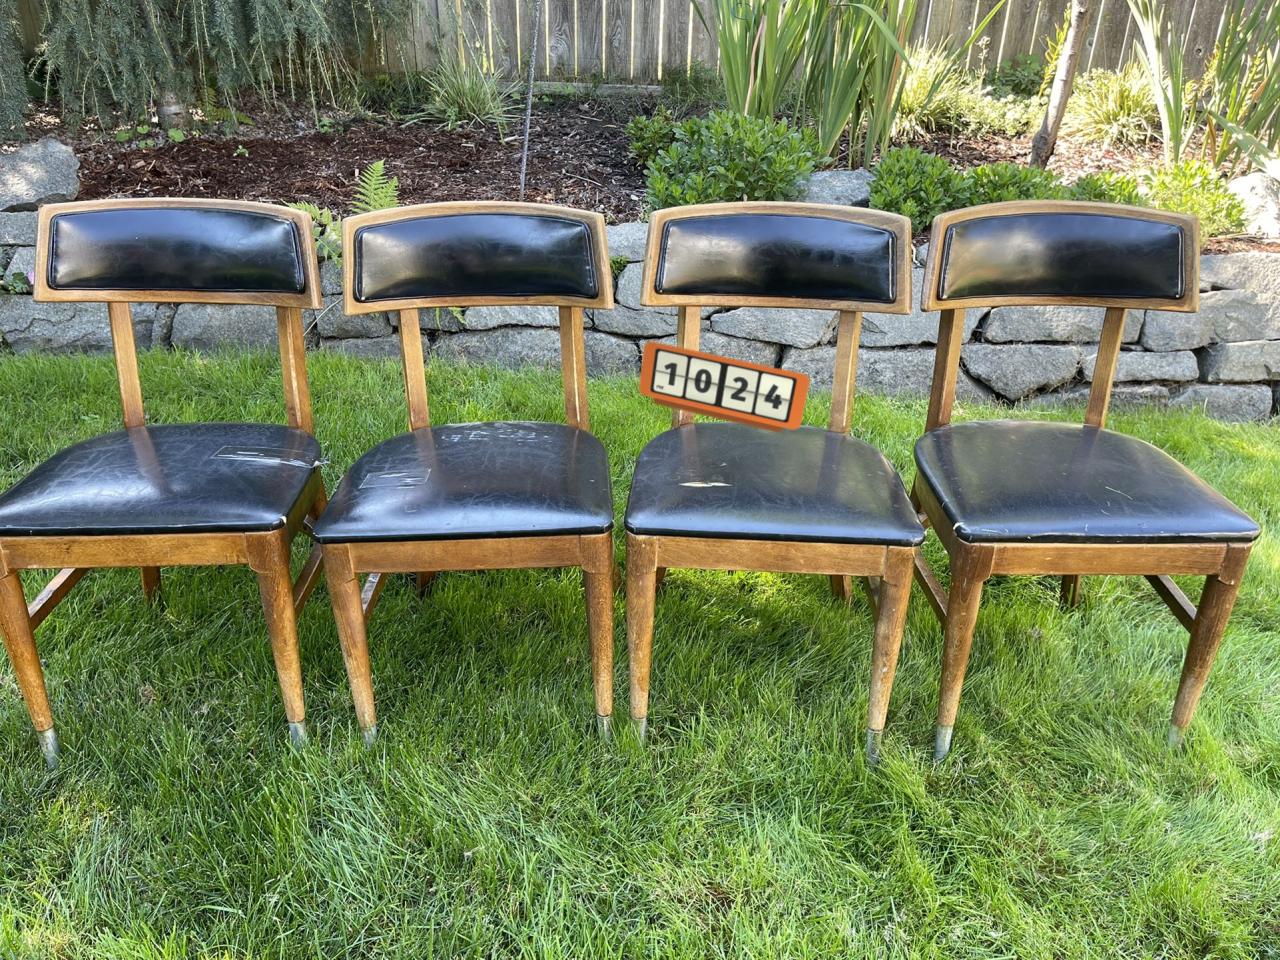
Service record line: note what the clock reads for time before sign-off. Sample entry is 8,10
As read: 10,24
